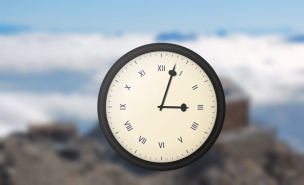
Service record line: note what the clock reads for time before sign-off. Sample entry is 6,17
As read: 3,03
